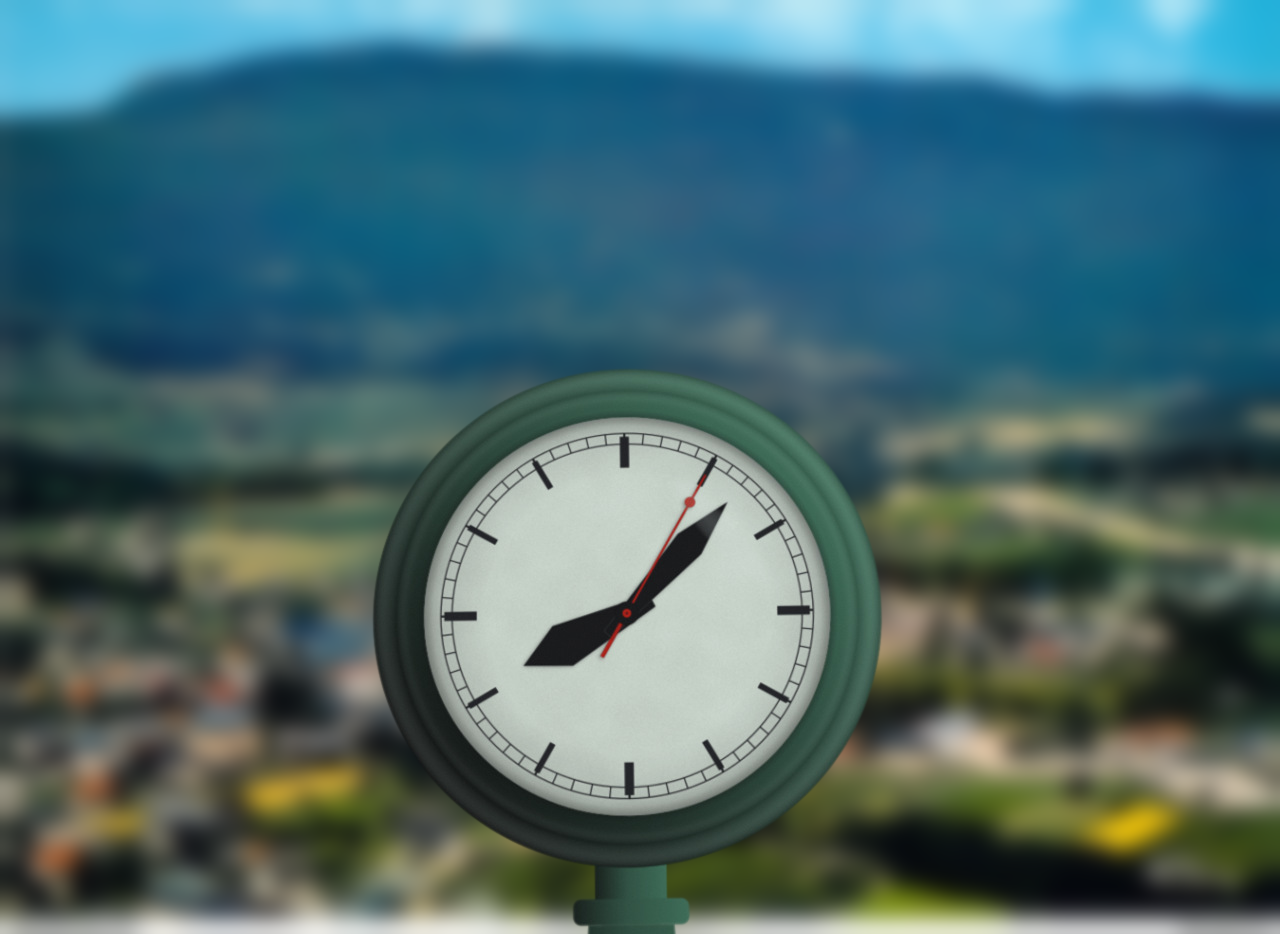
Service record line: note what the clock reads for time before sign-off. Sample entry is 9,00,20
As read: 8,07,05
